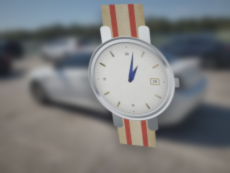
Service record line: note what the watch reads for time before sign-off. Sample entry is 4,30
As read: 1,02
